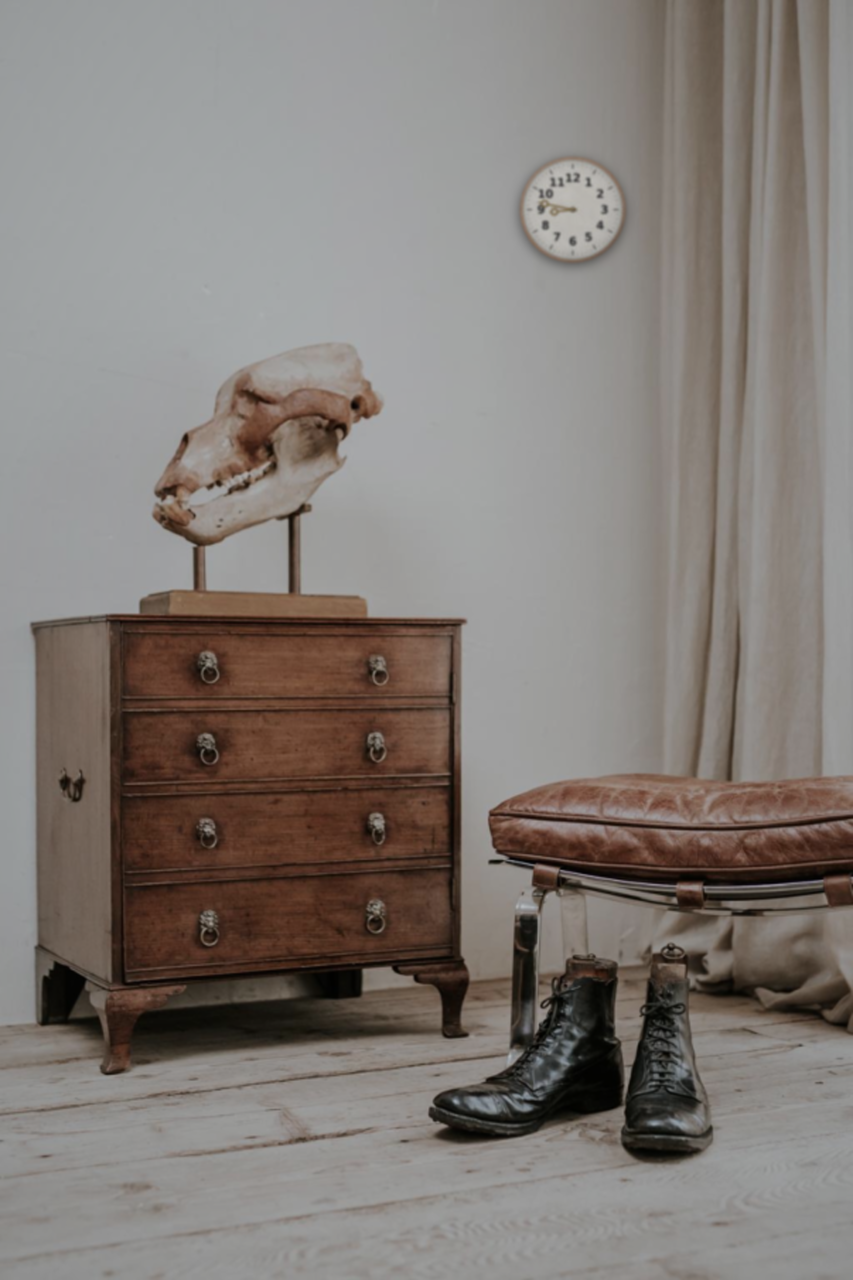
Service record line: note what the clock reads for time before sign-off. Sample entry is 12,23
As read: 8,47
